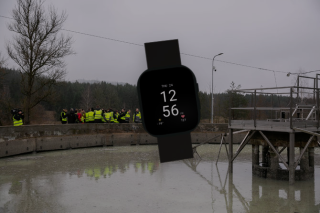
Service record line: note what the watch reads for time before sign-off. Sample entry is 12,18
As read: 12,56
